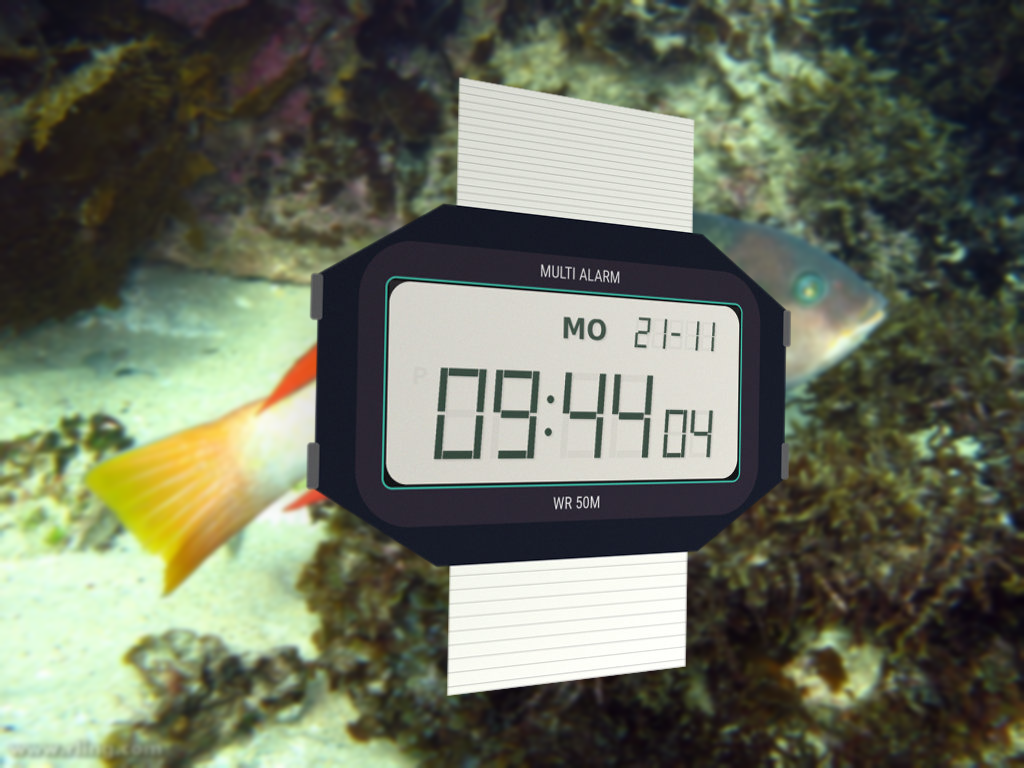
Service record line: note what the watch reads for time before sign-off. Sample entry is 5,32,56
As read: 9,44,04
